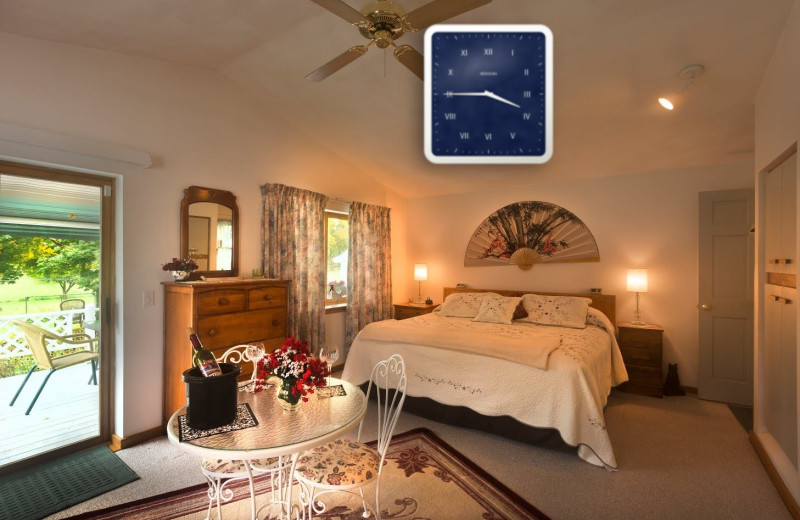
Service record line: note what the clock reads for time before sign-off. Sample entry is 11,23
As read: 3,45
